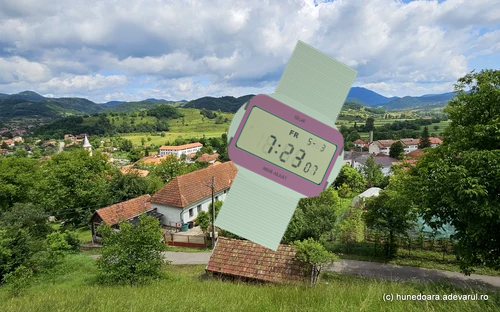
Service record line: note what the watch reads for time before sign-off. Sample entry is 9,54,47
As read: 7,23,07
